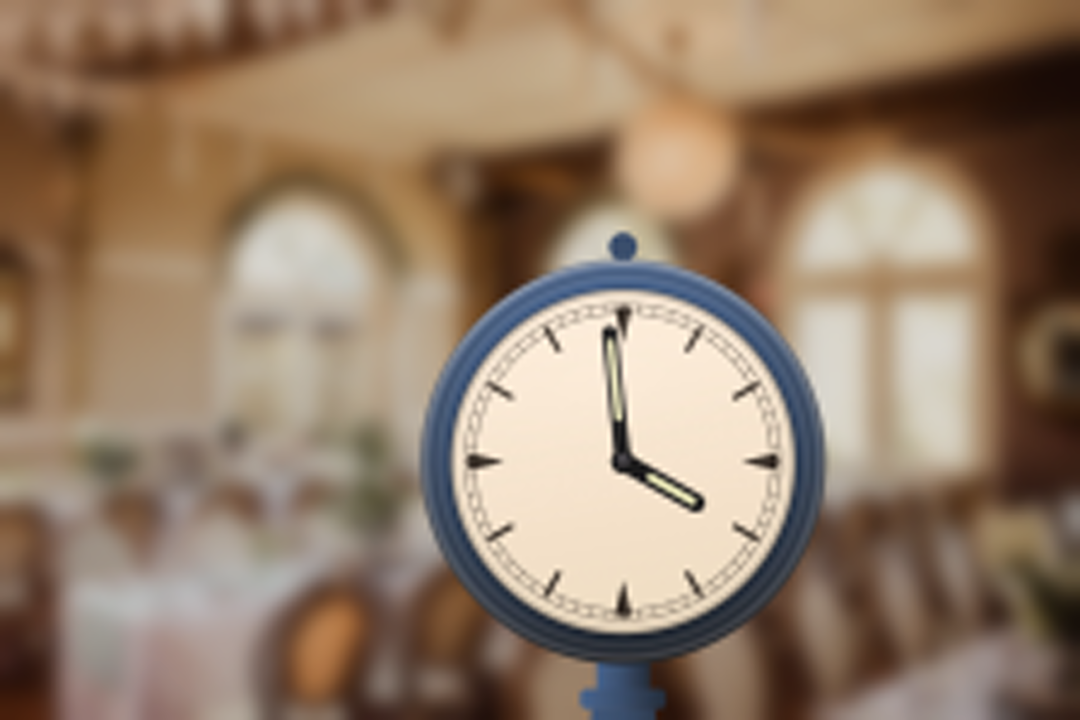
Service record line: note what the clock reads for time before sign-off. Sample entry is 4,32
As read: 3,59
